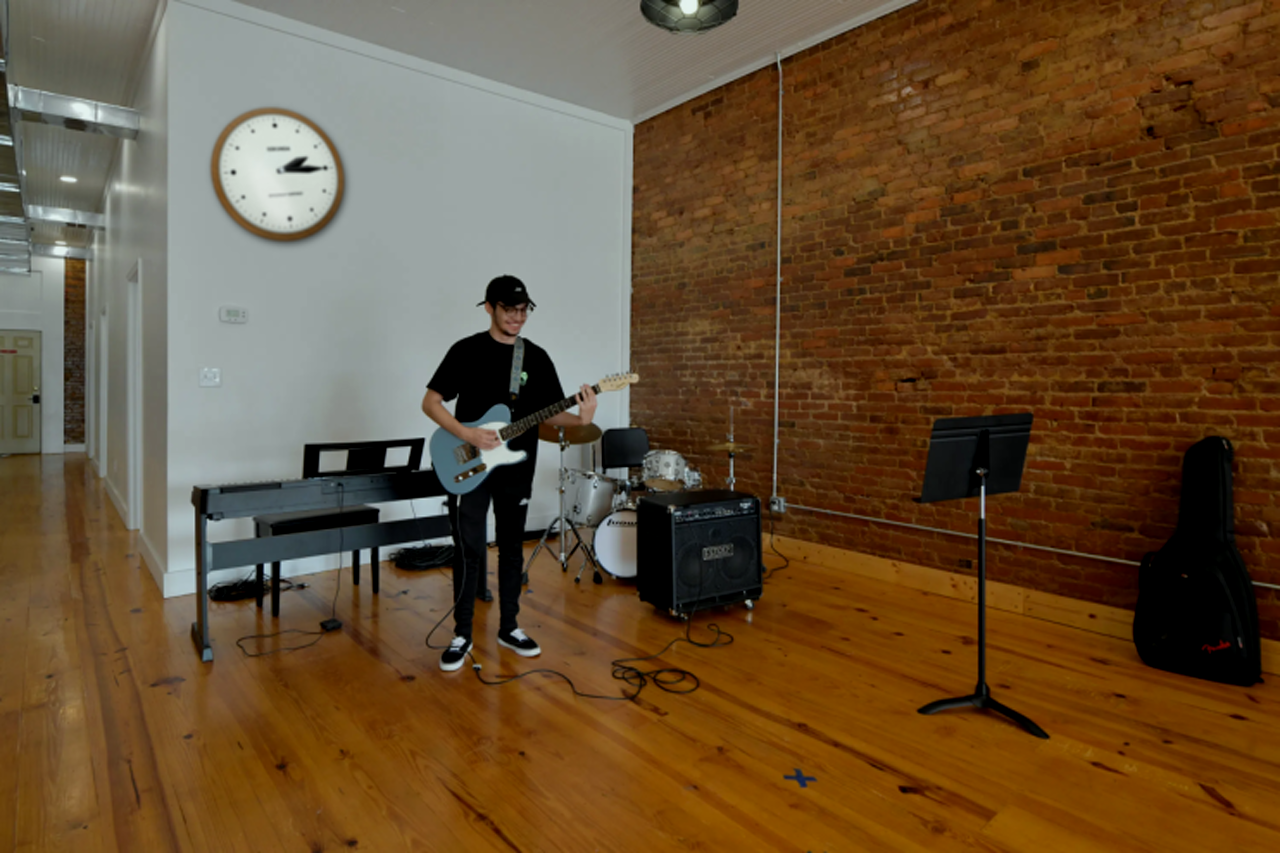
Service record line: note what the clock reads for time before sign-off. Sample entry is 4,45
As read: 2,15
